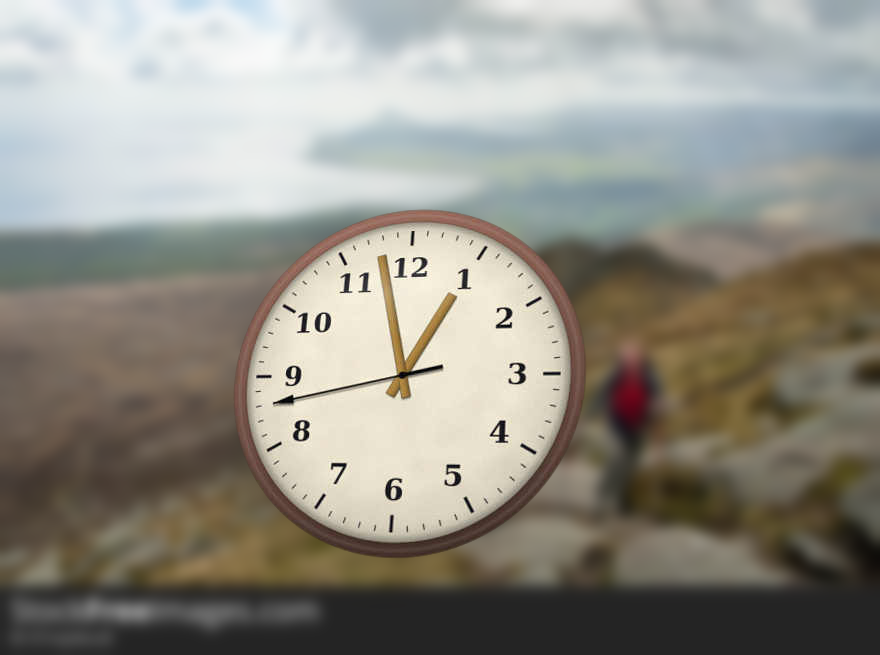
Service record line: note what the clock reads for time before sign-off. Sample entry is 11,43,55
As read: 12,57,43
